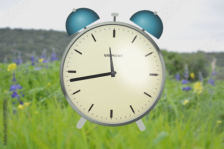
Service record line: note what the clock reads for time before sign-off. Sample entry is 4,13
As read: 11,43
